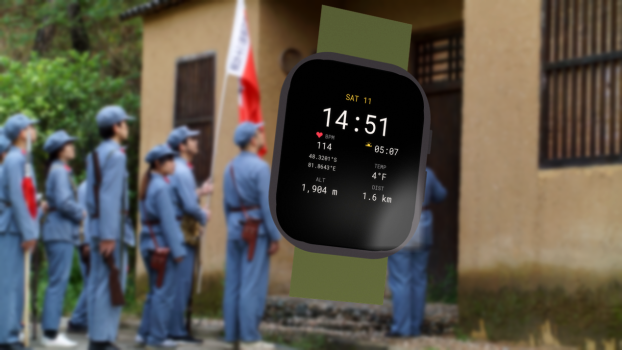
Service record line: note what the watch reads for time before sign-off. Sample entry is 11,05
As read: 14,51
